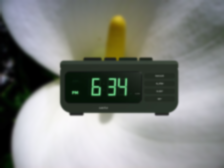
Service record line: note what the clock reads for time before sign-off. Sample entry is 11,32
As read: 6,34
